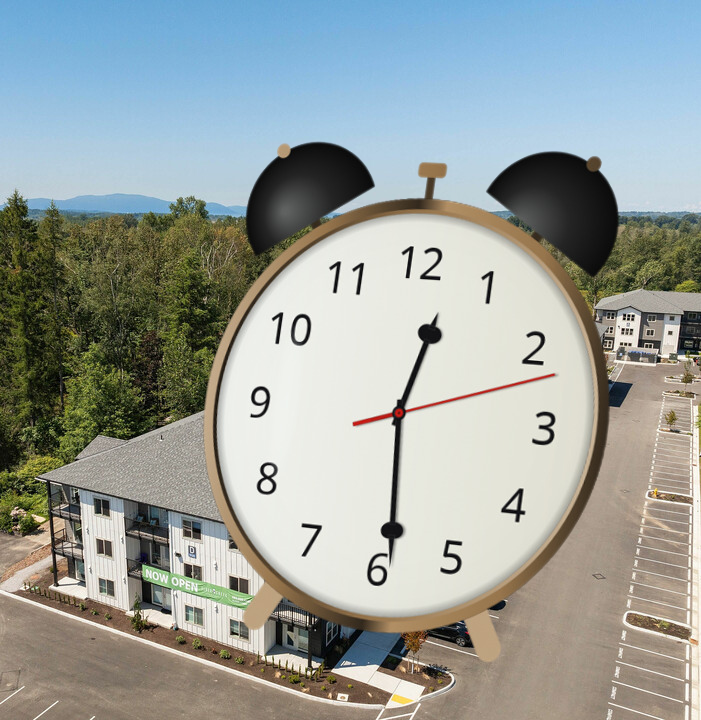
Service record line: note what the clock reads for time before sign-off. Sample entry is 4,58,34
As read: 12,29,12
